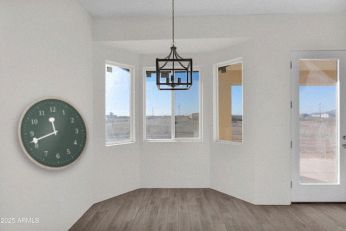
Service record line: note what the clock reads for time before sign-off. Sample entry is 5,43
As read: 11,42
